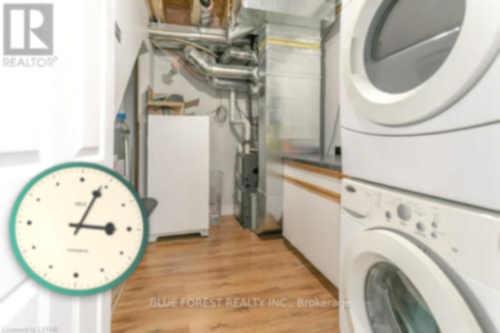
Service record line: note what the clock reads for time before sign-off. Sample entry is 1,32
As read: 3,04
